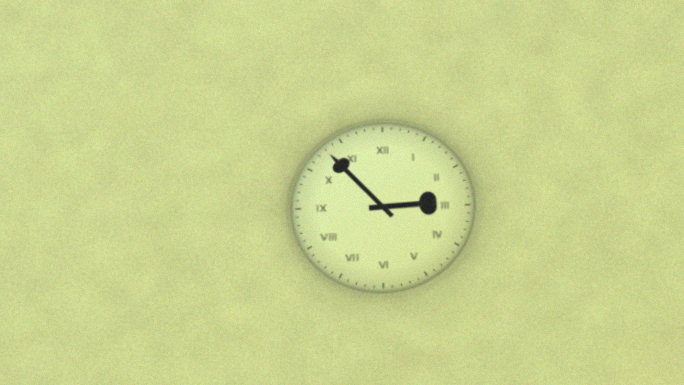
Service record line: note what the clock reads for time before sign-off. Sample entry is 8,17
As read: 2,53
